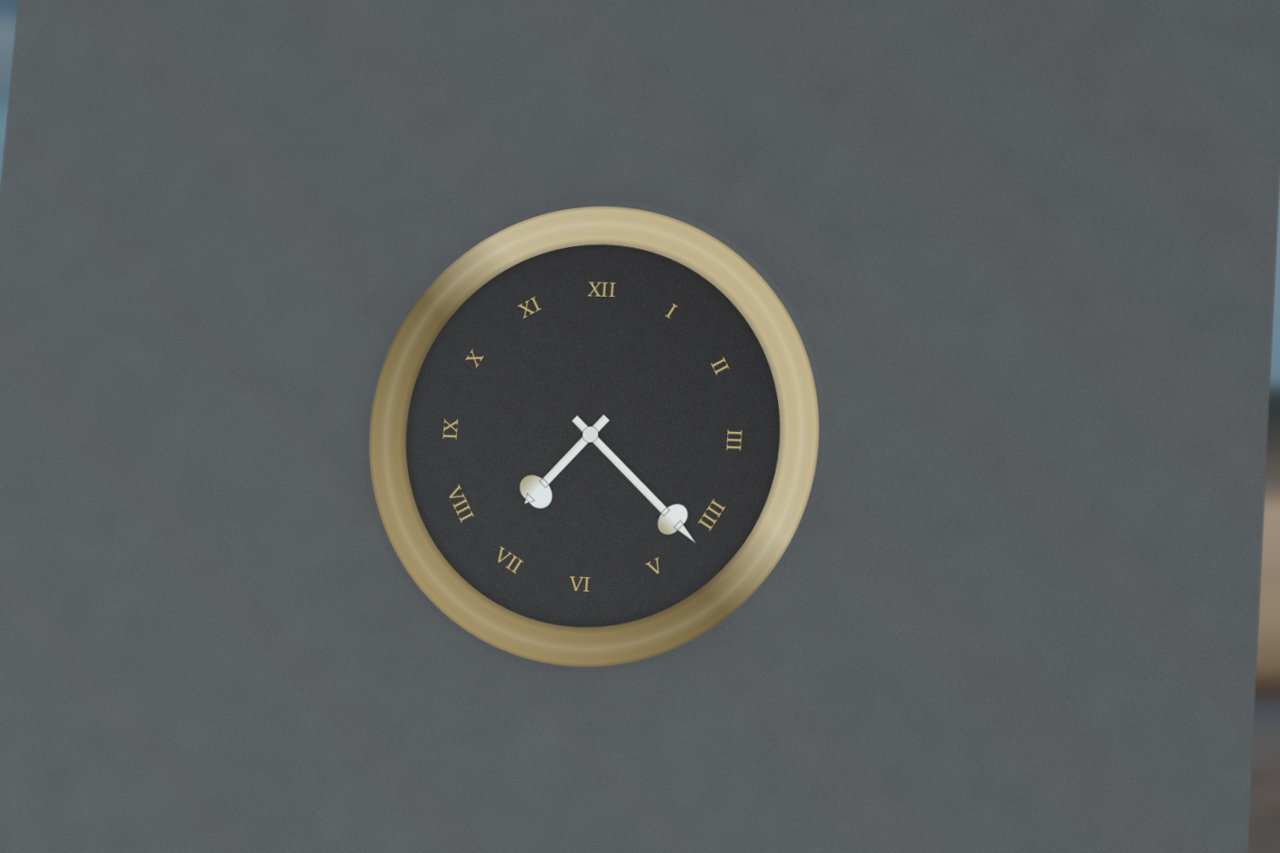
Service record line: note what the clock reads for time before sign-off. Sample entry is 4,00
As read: 7,22
